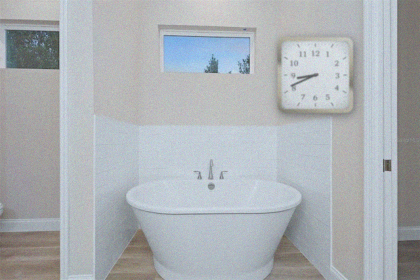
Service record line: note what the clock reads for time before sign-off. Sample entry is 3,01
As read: 8,41
